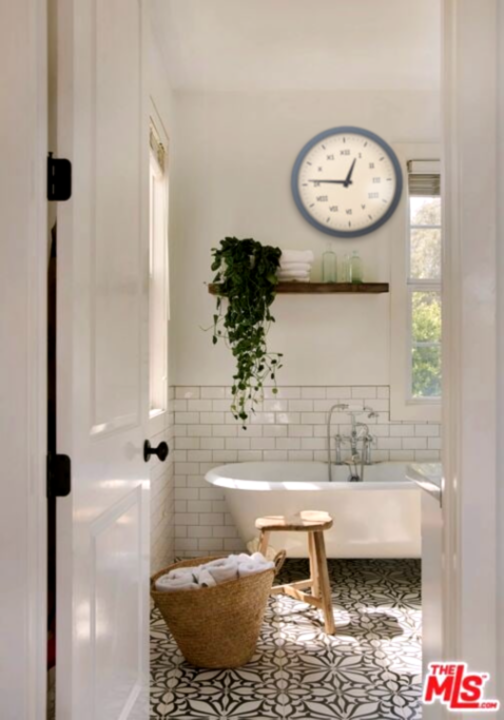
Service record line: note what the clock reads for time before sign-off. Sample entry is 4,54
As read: 12,46
